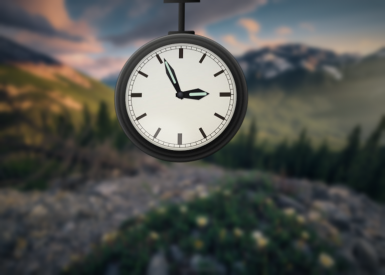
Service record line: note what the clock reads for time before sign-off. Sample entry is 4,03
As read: 2,56
